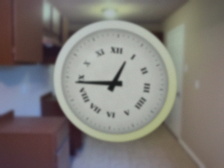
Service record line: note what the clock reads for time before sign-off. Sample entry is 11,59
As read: 12,44
